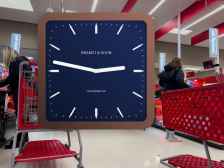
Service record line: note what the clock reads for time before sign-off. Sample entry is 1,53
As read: 2,47
